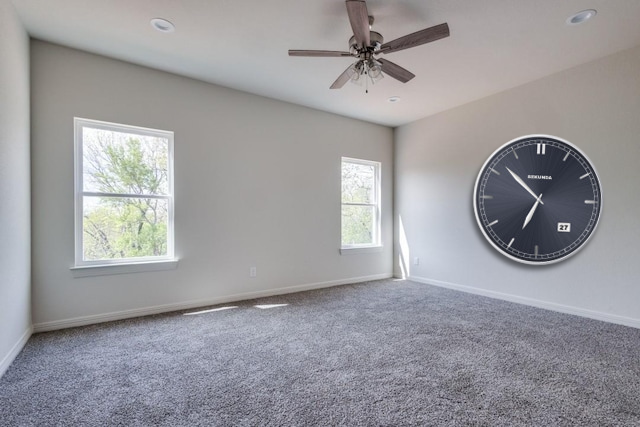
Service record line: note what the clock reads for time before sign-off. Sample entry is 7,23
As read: 6,52
